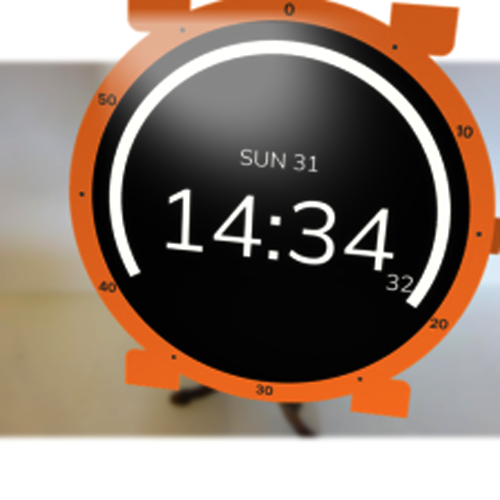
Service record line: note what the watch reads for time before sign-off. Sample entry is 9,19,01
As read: 14,34,32
